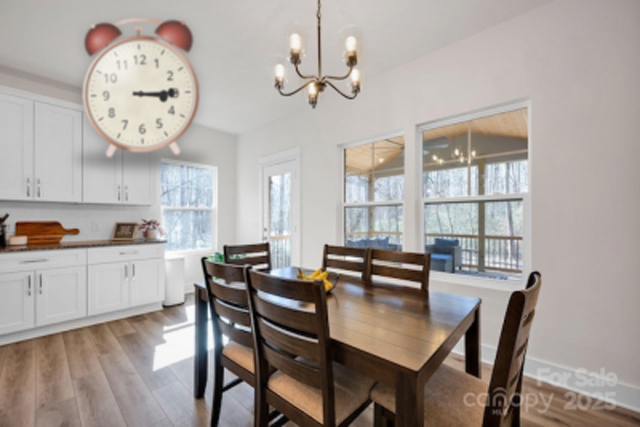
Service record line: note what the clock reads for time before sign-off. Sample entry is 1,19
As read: 3,15
